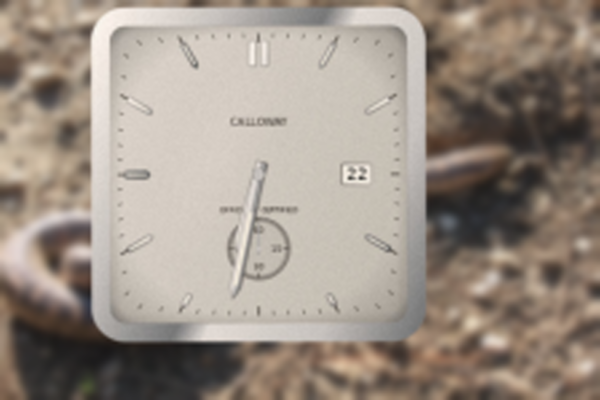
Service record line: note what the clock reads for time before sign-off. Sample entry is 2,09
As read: 6,32
